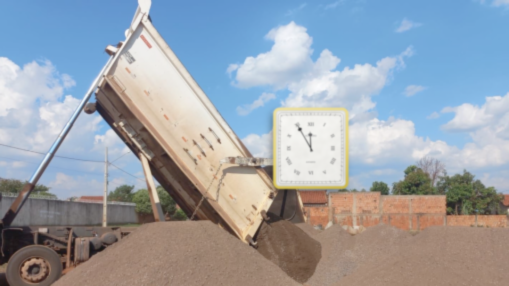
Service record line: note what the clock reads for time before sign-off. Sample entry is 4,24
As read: 11,55
